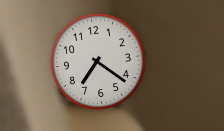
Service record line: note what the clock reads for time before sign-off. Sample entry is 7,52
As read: 7,22
